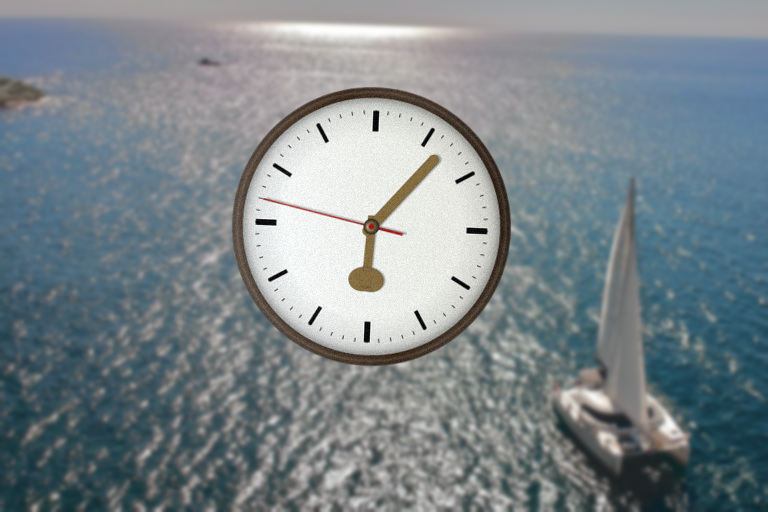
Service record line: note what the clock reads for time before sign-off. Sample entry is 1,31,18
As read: 6,06,47
